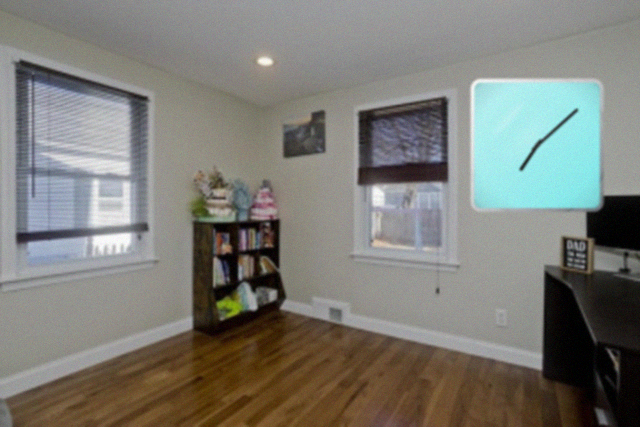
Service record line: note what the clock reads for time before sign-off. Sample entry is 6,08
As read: 7,08
